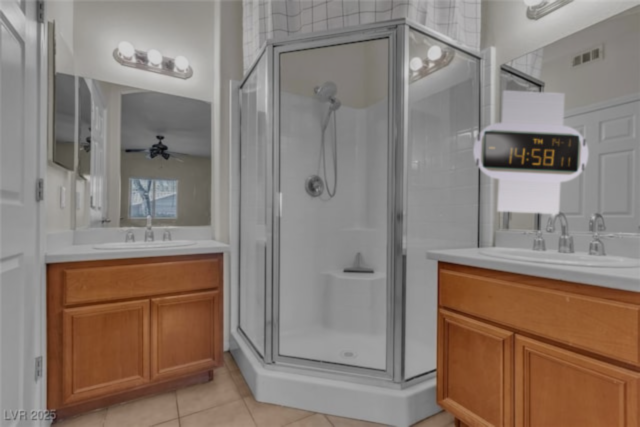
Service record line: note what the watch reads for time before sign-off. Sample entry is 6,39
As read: 14,58
